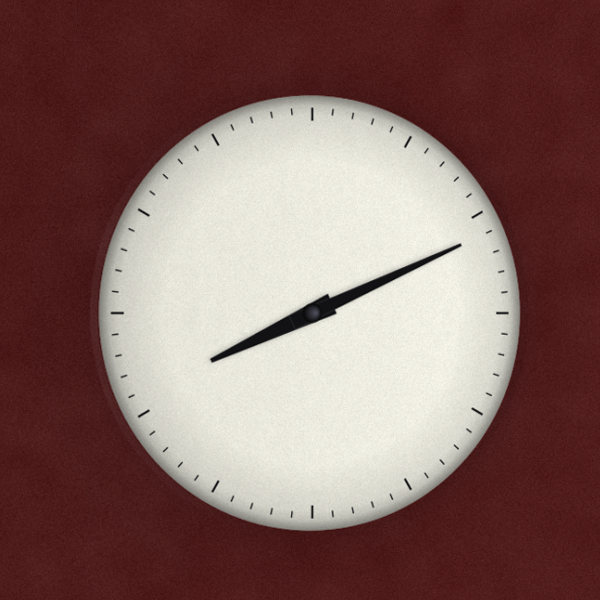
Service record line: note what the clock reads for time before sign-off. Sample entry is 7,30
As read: 8,11
